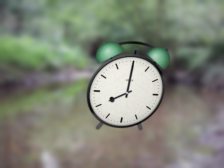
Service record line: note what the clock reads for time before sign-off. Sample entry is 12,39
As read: 8,00
